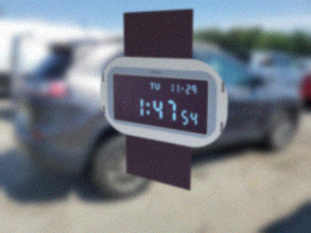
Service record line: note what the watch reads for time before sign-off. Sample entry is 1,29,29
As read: 1,47,54
